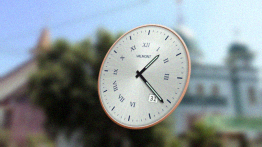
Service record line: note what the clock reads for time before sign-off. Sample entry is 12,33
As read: 1,21
